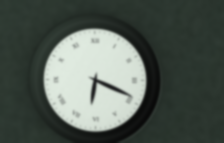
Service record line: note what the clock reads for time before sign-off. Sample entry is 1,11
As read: 6,19
